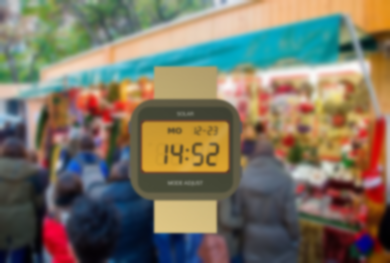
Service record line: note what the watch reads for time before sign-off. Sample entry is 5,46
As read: 14,52
